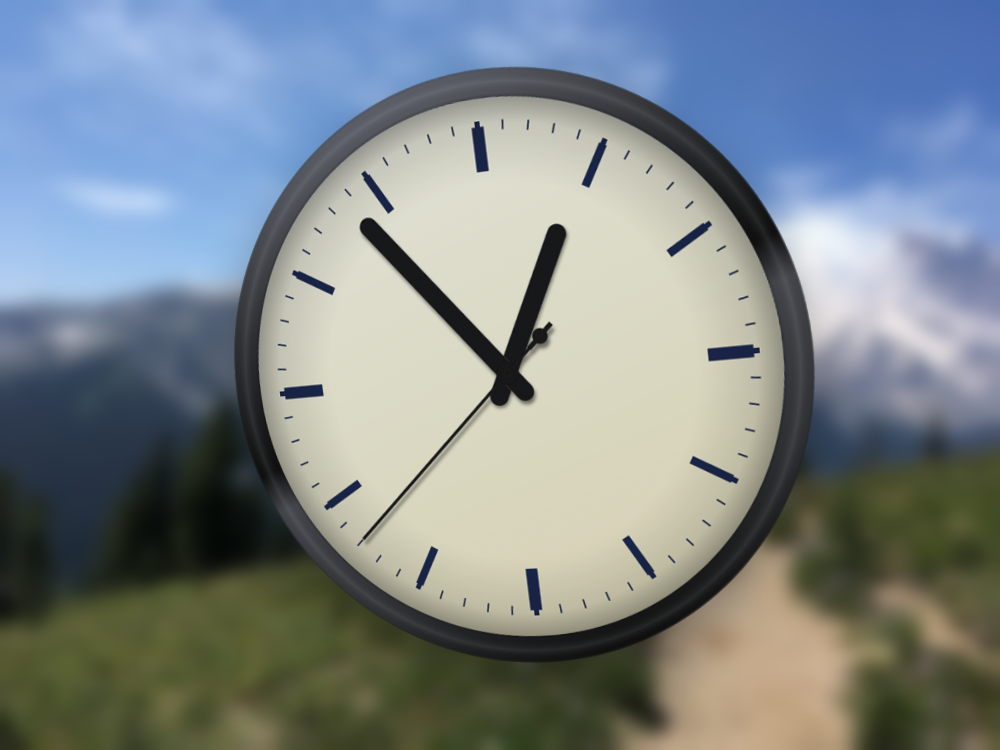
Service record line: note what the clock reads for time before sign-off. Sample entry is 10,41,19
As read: 12,53,38
